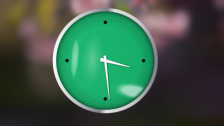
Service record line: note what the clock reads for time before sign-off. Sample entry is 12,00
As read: 3,29
